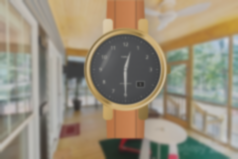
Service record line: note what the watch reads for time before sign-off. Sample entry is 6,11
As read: 12,30
